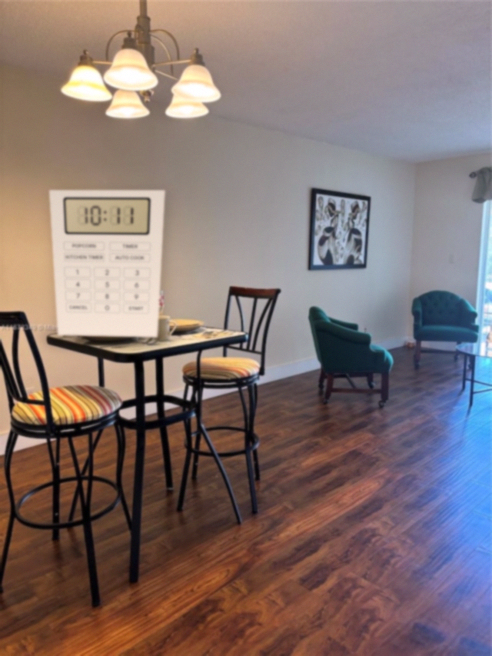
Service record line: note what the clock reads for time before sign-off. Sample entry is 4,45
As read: 10,11
